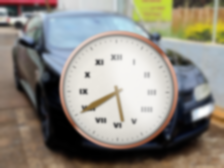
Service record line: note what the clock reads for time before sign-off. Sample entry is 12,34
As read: 5,40
